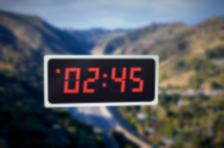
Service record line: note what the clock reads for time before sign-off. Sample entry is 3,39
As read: 2,45
